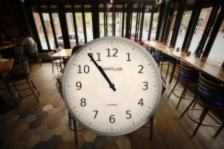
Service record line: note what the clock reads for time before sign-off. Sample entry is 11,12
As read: 10,54
